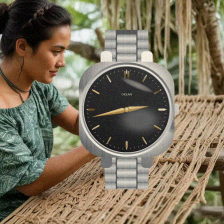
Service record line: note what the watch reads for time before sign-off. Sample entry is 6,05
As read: 2,43
